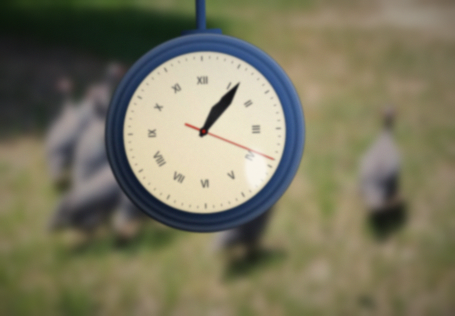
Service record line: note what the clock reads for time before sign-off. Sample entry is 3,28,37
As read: 1,06,19
